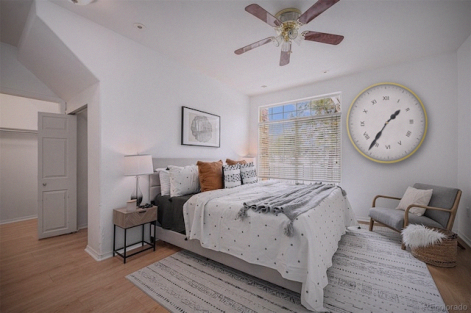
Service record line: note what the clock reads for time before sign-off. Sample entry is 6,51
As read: 1,36
